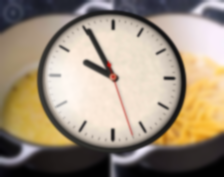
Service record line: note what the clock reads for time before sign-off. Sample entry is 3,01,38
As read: 9,55,27
